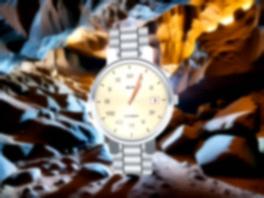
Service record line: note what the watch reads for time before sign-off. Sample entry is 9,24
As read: 1,04
